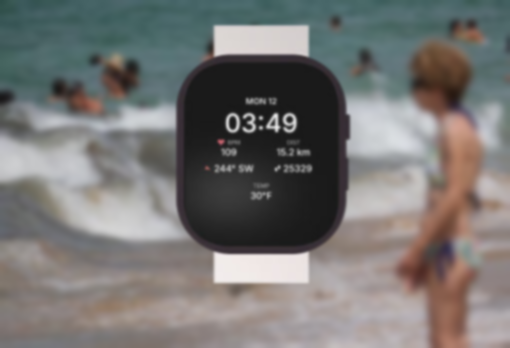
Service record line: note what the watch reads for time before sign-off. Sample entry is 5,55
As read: 3,49
